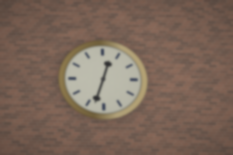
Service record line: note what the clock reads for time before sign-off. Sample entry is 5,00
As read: 12,33
